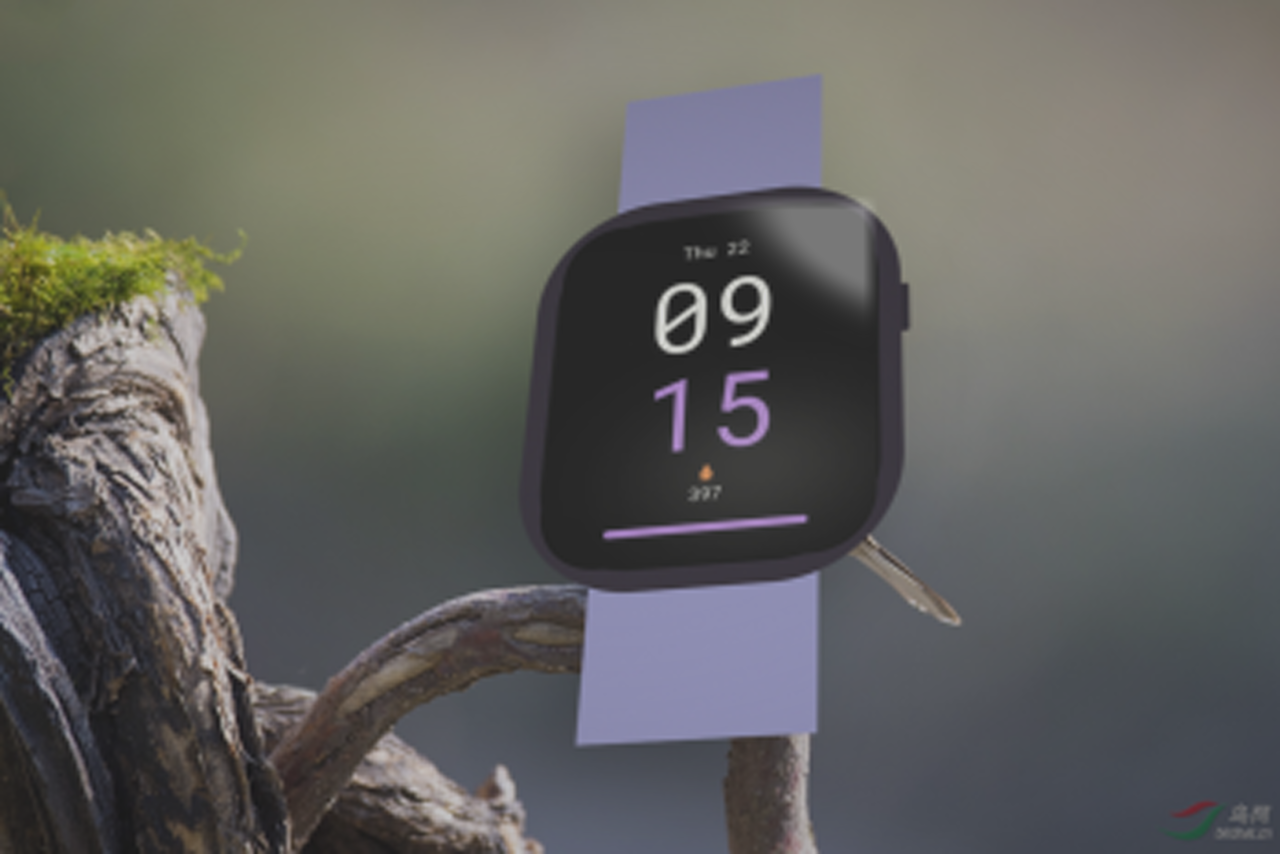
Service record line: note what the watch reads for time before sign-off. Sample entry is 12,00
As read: 9,15
